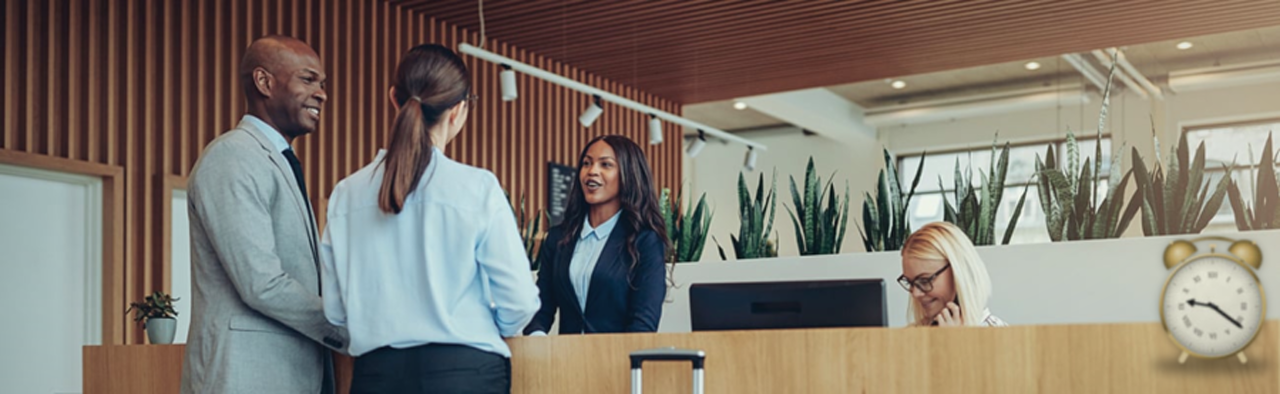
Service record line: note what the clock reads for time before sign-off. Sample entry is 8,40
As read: 9,21
